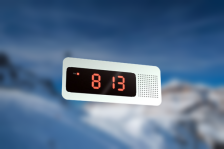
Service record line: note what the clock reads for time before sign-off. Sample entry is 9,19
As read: 8,13
